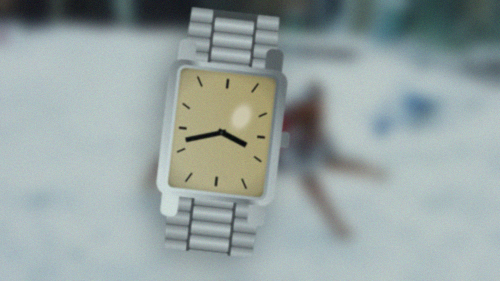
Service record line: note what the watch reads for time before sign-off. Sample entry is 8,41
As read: 3,42
